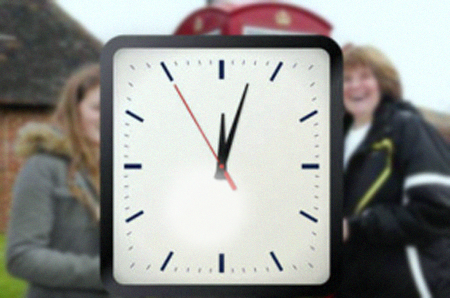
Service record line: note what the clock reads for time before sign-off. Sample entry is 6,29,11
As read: 12,02,55
